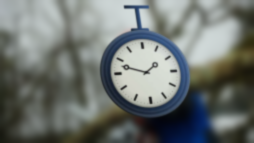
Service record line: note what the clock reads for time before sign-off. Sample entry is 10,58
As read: 1,48
